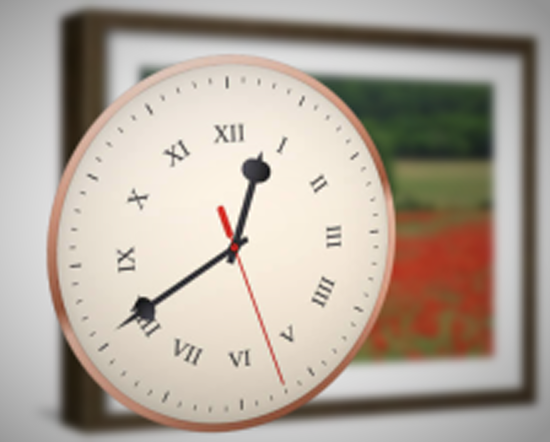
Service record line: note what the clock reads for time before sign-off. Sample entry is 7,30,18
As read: 12,40,27
